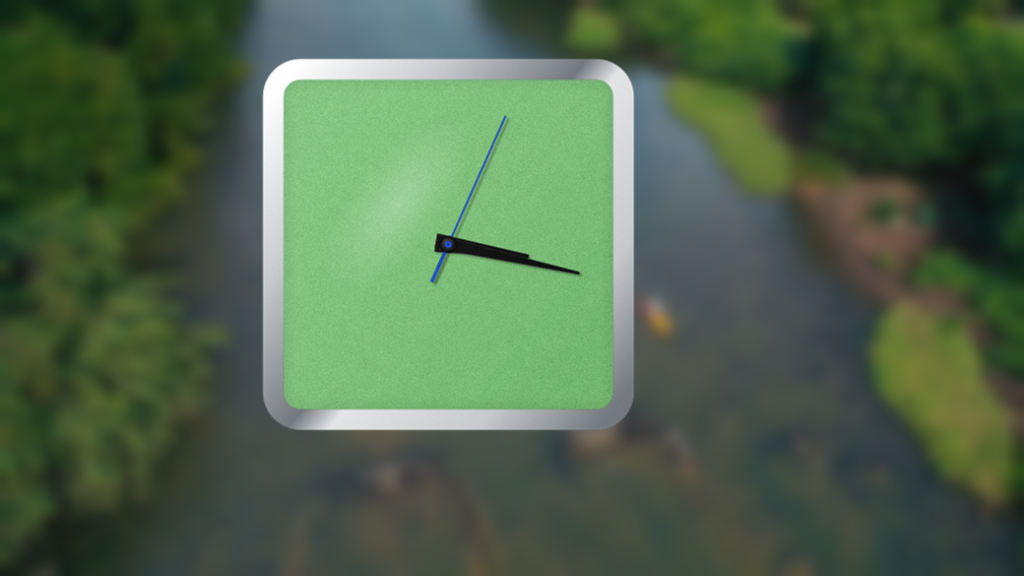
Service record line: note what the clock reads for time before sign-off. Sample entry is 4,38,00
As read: 3,17,04
